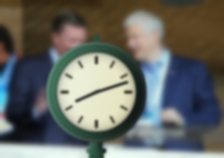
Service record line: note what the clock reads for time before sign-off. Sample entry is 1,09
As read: 8,12
